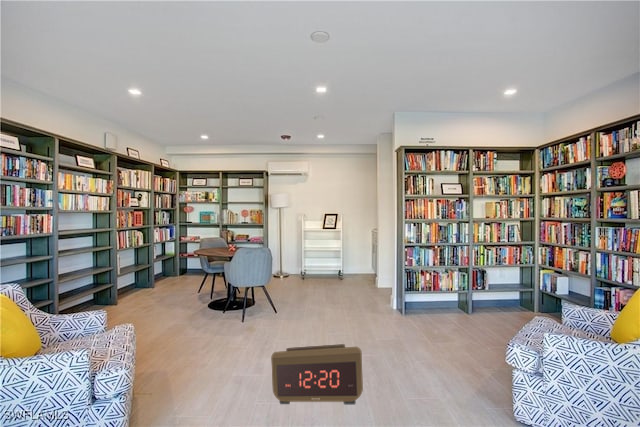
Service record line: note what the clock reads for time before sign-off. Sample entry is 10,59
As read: 12,20
